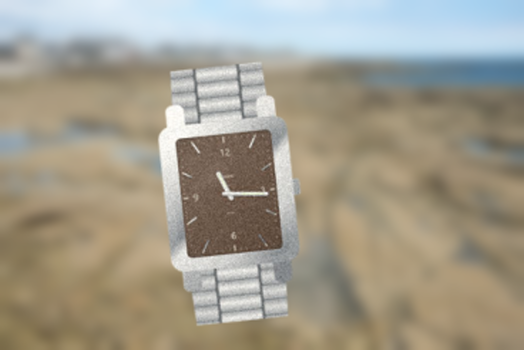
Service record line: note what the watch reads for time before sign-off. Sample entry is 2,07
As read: 11,16
